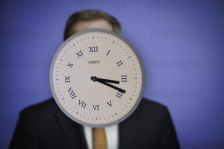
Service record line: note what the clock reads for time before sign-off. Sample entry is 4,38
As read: 3,19
